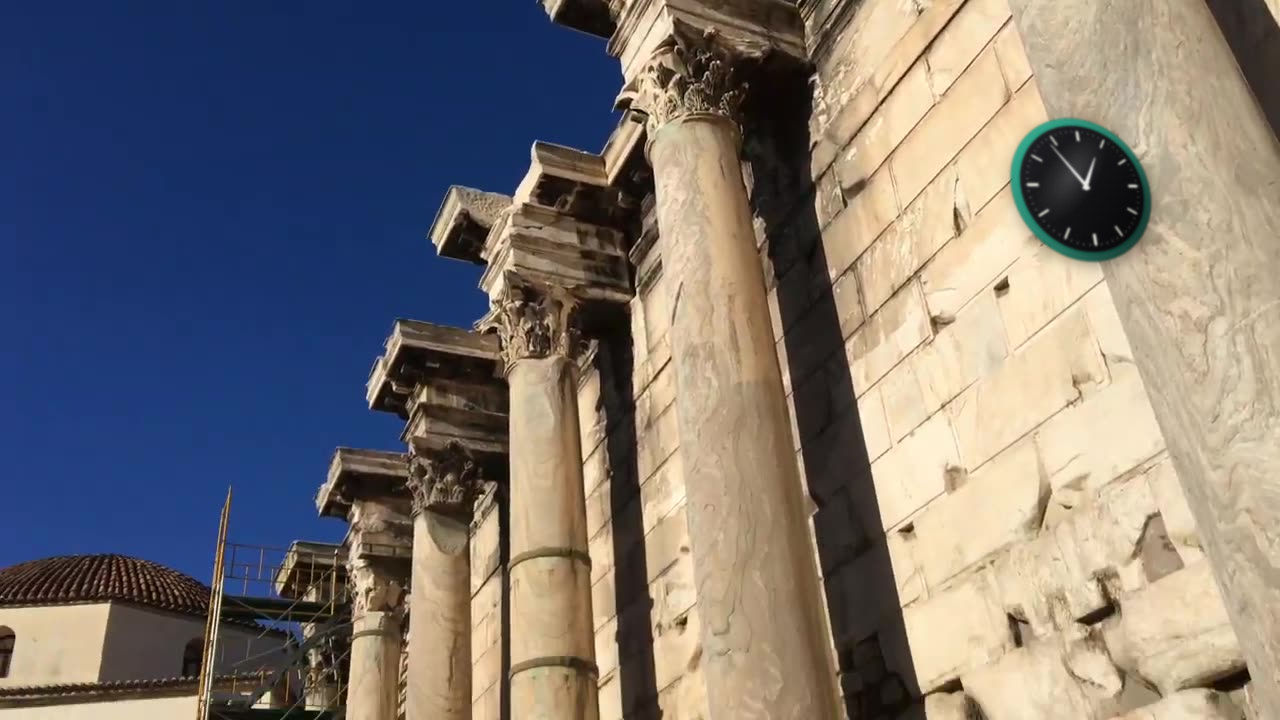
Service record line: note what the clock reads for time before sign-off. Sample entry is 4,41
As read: 12,54
